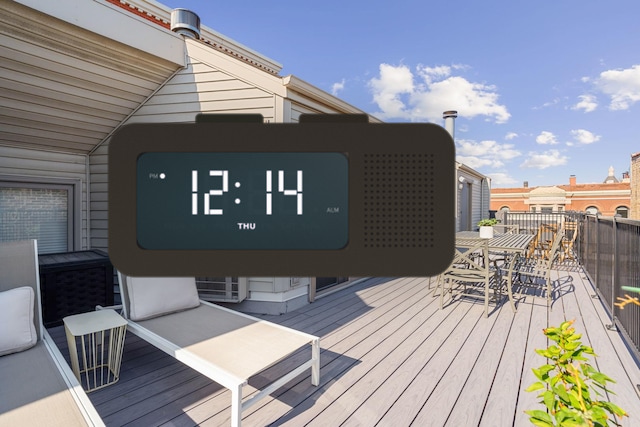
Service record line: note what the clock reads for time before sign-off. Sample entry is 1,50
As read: 12,14
